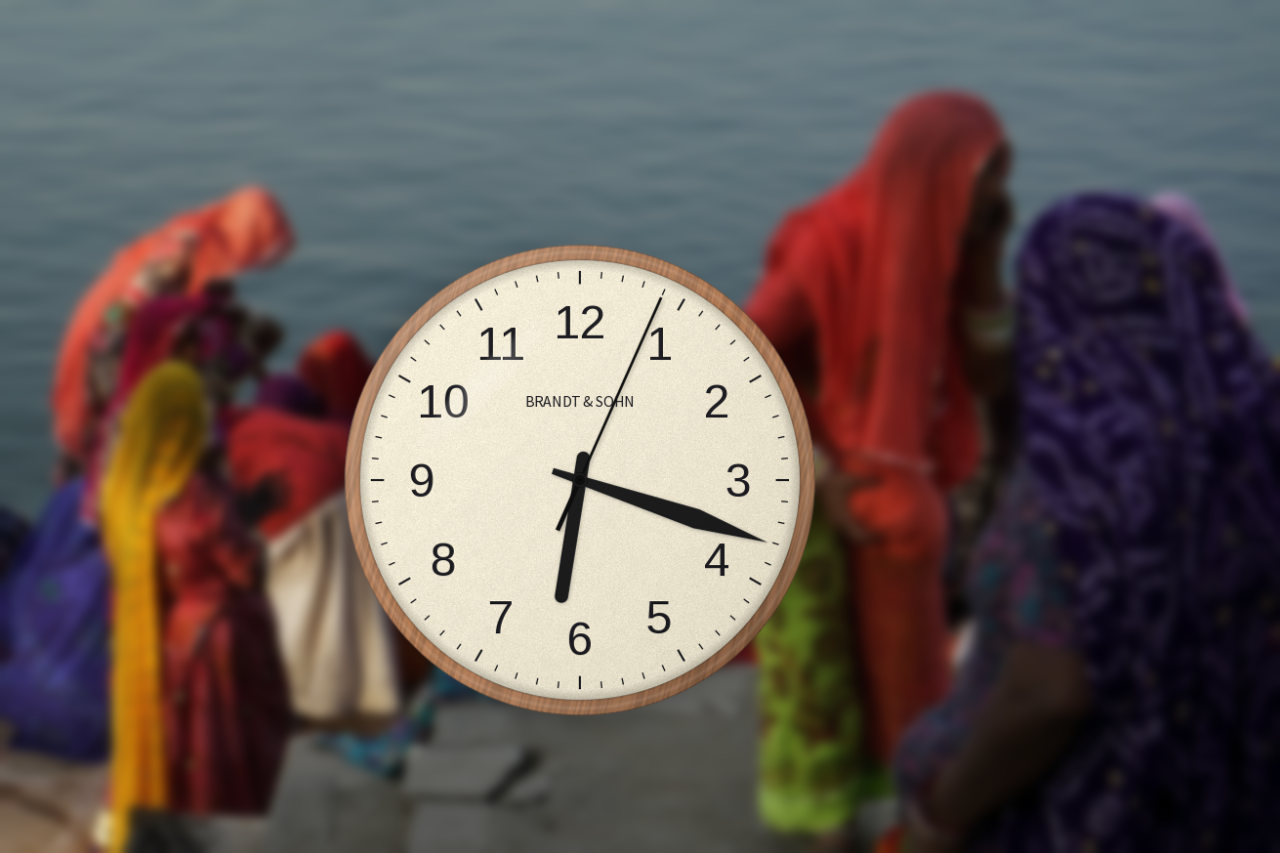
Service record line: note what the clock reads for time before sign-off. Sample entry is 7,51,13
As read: 6,18,04
